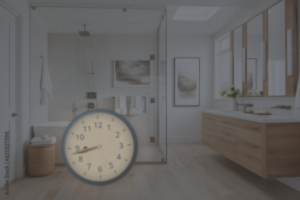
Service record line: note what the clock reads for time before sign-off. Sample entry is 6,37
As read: 8,43
